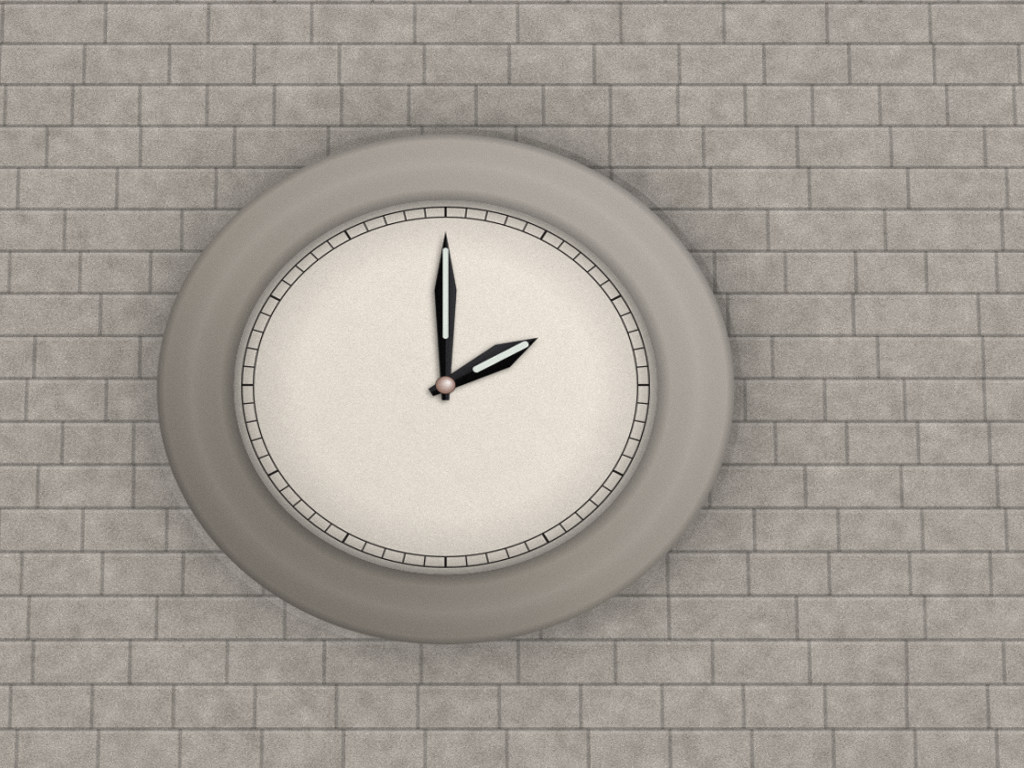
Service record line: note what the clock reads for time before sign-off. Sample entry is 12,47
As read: 2,00
